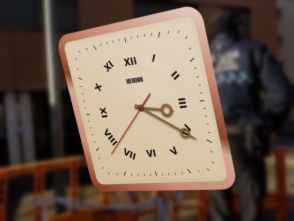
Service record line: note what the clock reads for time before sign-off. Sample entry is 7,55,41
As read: 3,20,38
